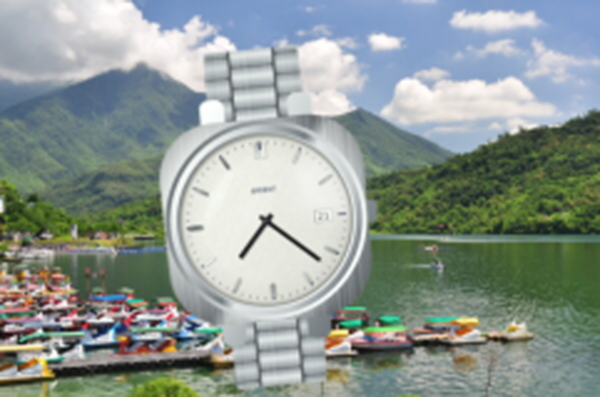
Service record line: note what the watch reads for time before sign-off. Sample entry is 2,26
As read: 7,22
